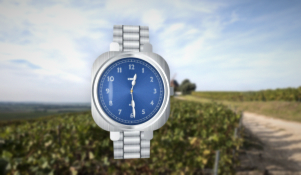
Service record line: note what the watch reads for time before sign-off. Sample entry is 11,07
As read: 12,29
